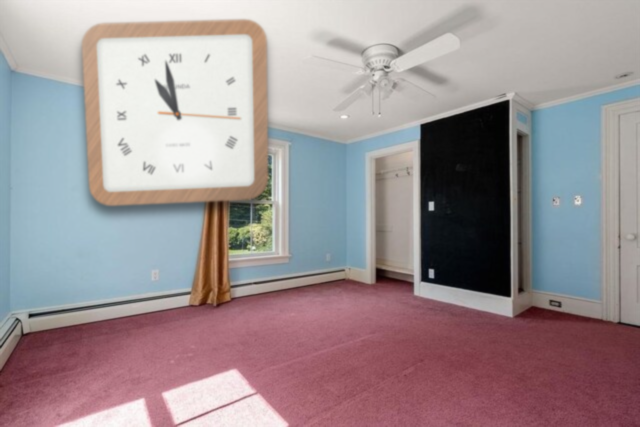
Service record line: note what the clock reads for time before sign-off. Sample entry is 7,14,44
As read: 10,58,16
